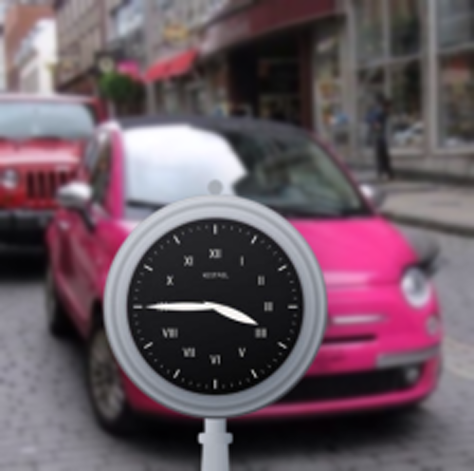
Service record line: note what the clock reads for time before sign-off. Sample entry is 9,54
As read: 3,45
